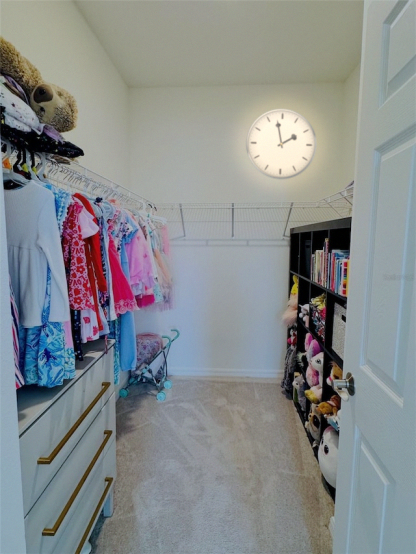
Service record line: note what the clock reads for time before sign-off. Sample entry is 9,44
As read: 1,58
